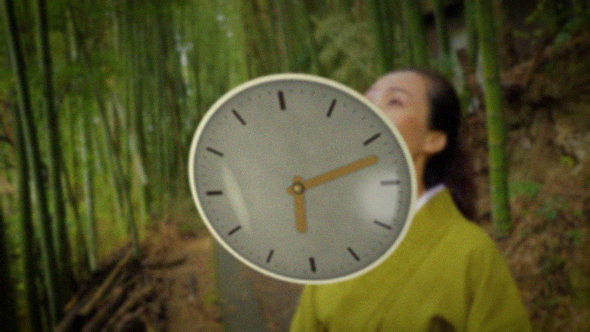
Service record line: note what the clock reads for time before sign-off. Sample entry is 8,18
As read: 6,12
